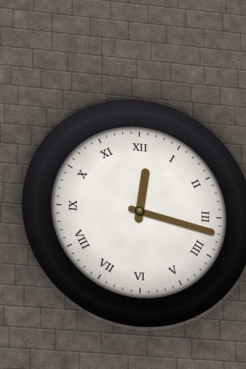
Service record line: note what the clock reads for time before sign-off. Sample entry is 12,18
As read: 12,17
